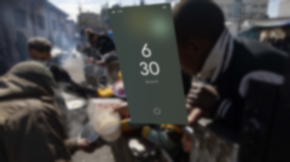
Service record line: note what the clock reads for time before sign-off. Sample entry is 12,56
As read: 6,30
